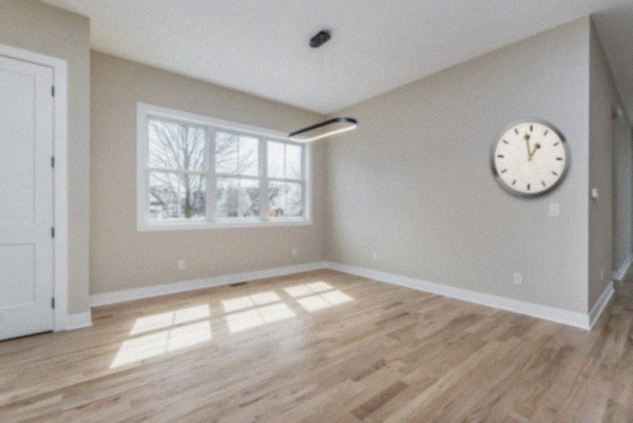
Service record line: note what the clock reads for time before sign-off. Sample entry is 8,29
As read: 12,58
